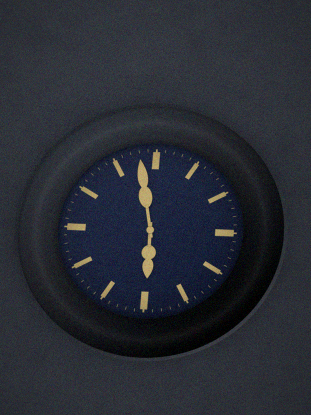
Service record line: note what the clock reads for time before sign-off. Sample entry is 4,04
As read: 5,58
